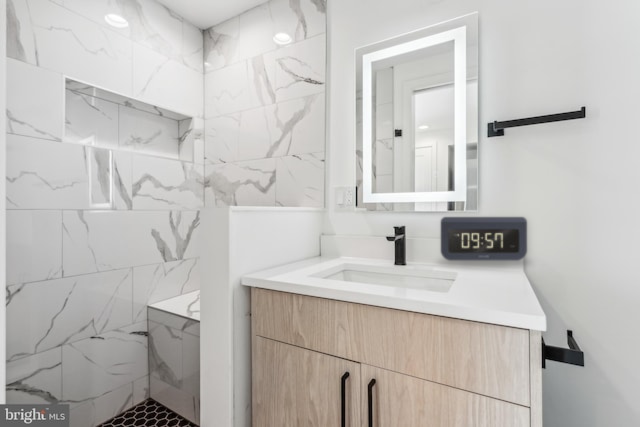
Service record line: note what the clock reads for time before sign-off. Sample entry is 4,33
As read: 9,57
